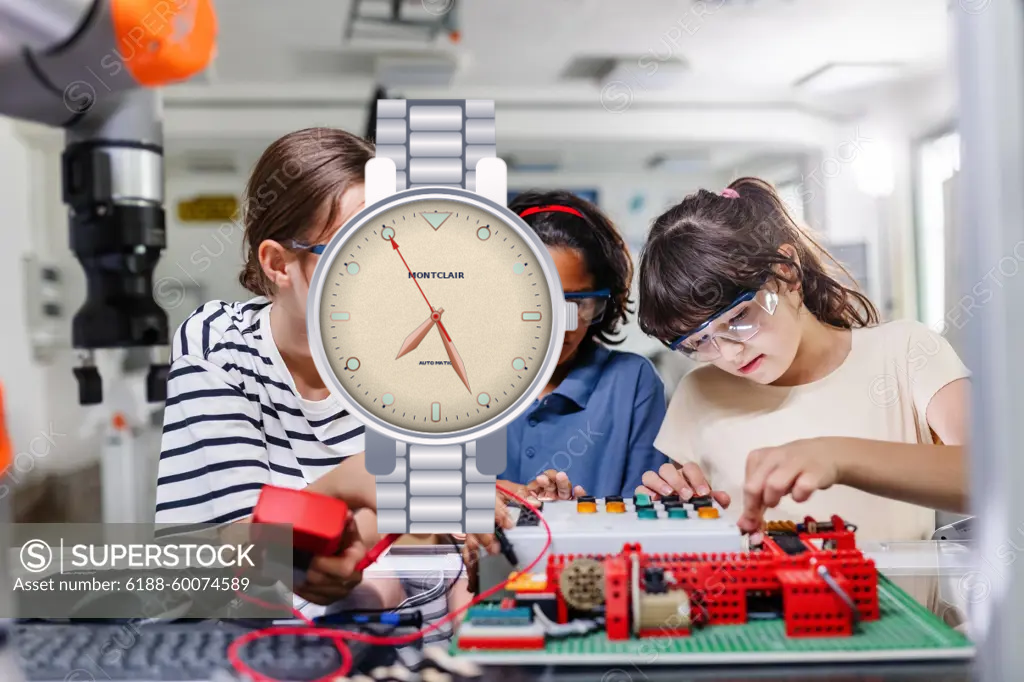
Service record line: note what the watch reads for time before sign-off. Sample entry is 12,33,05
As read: 7,25,55
